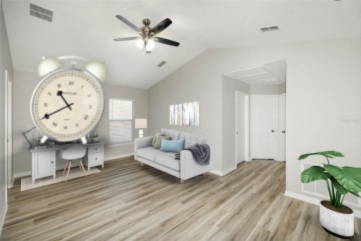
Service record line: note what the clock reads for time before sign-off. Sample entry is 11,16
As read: 10,40
